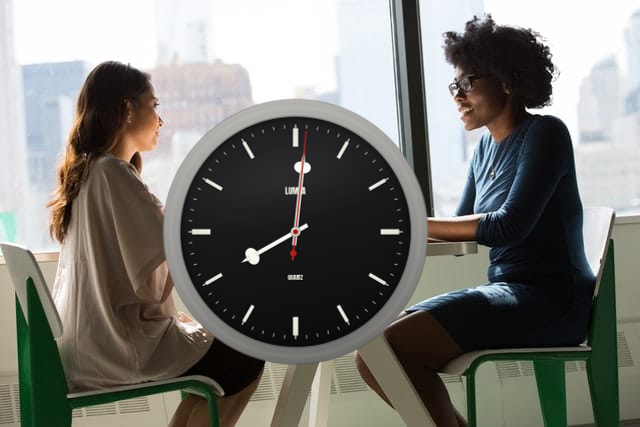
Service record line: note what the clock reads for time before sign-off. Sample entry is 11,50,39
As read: 8,01,01
